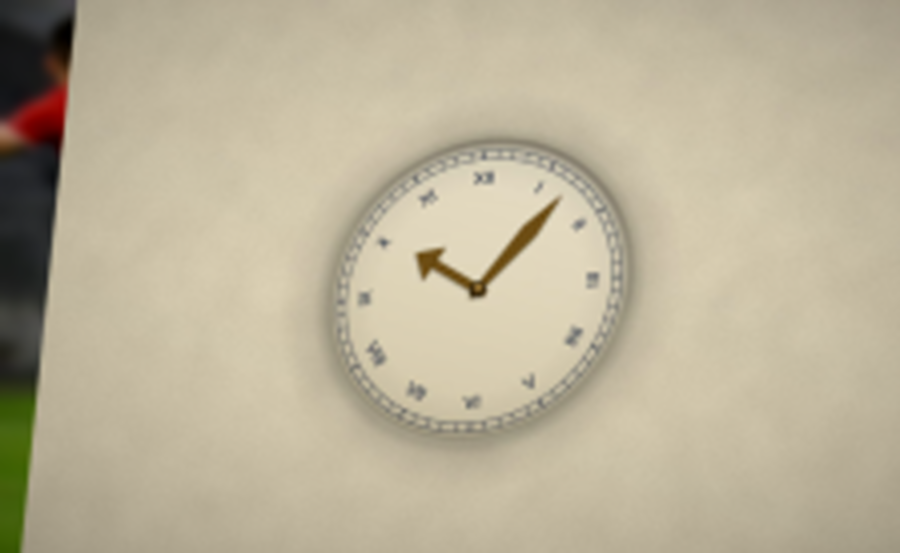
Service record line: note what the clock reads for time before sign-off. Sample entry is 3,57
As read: 10,07
